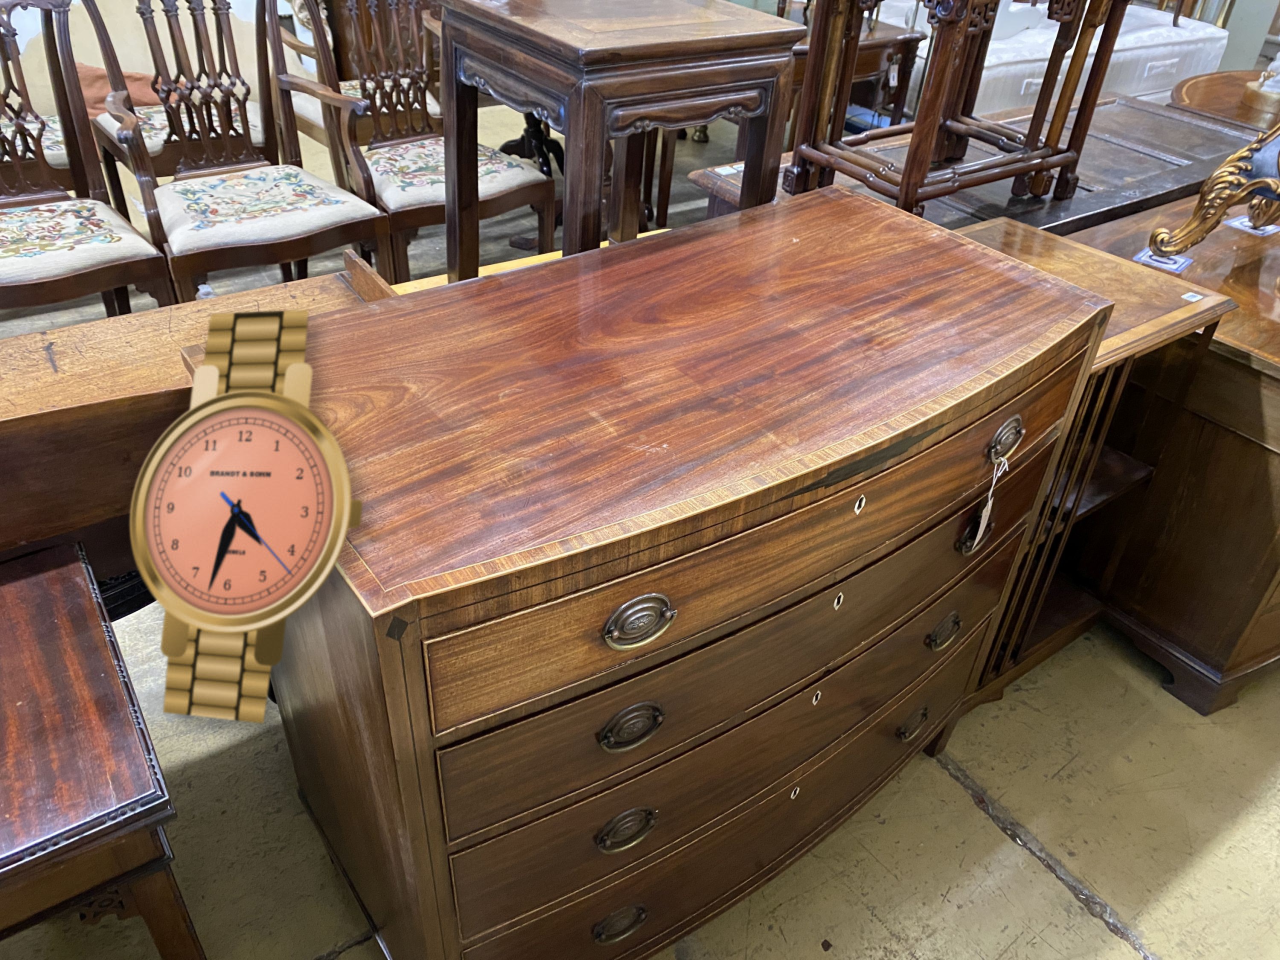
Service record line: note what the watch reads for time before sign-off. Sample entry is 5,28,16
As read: 4,32,22
